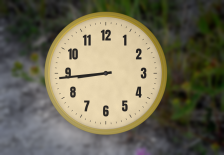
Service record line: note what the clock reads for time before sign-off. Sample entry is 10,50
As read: 8,44
